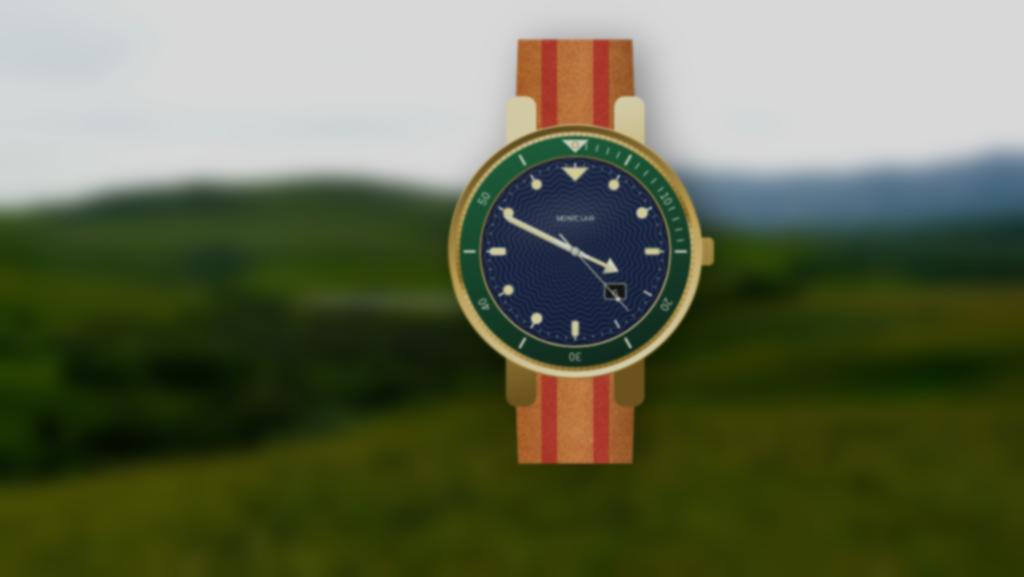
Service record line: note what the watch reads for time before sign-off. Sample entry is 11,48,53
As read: 3,49,23
